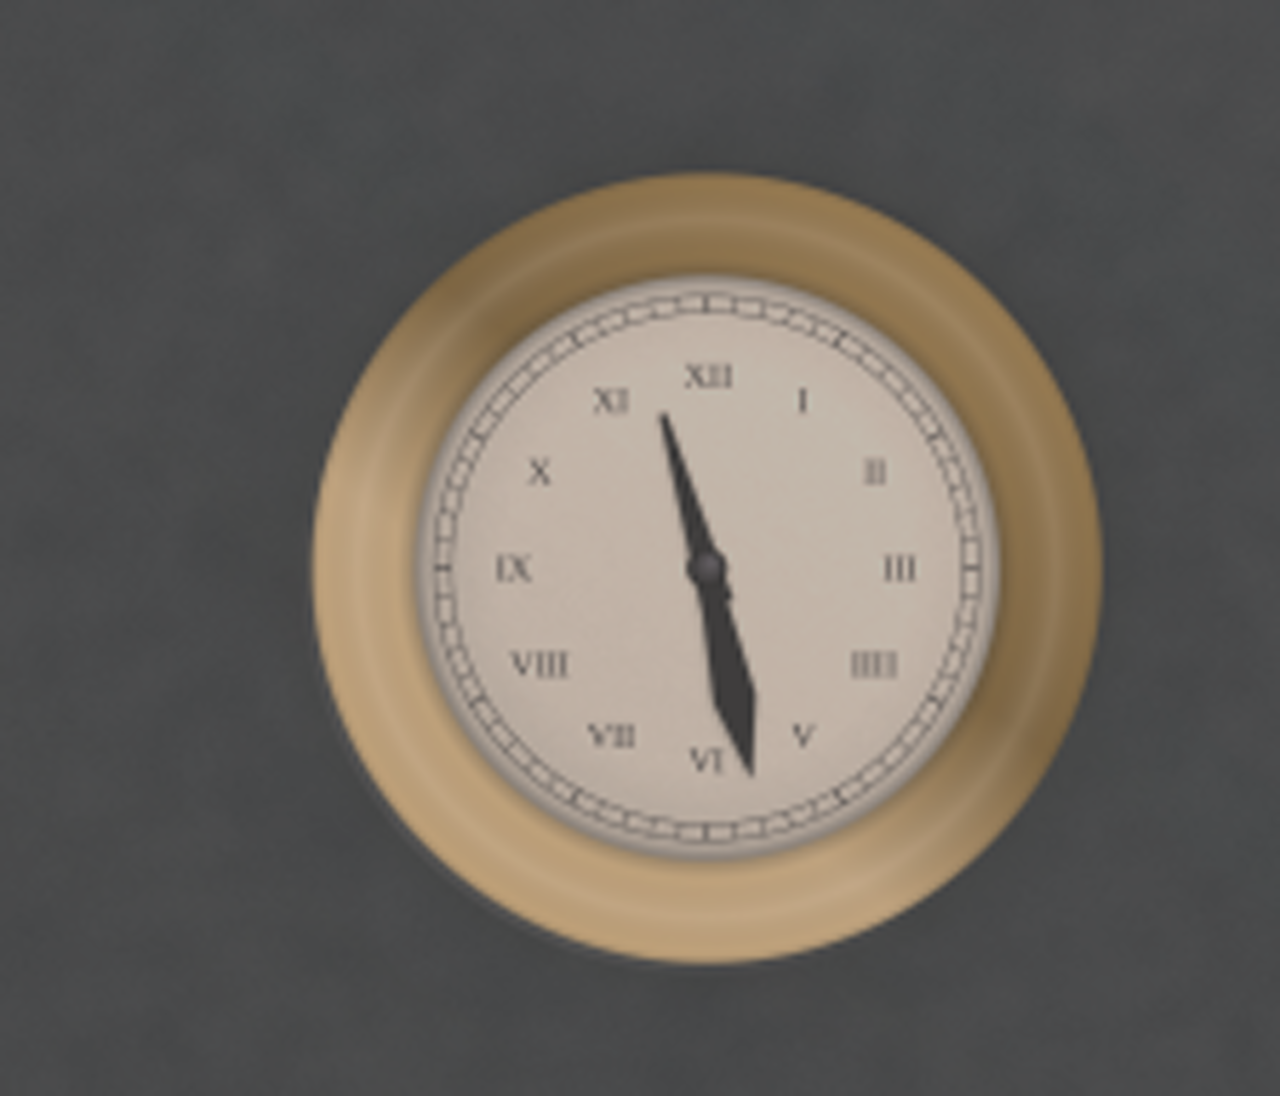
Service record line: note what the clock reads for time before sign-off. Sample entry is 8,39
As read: 11,28
